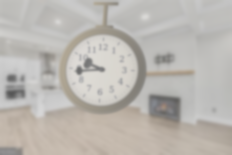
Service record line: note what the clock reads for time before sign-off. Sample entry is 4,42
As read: 9,44
